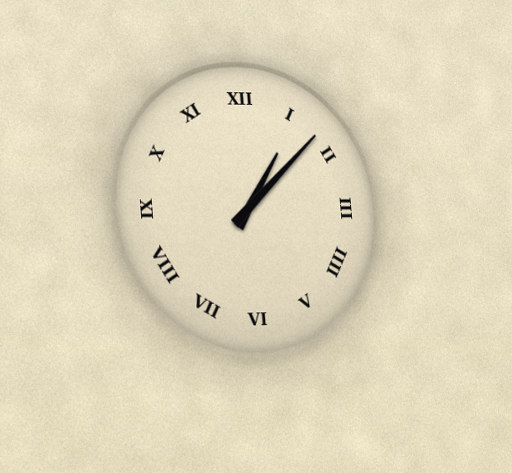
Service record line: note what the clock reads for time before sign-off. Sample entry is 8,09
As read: 1,08
